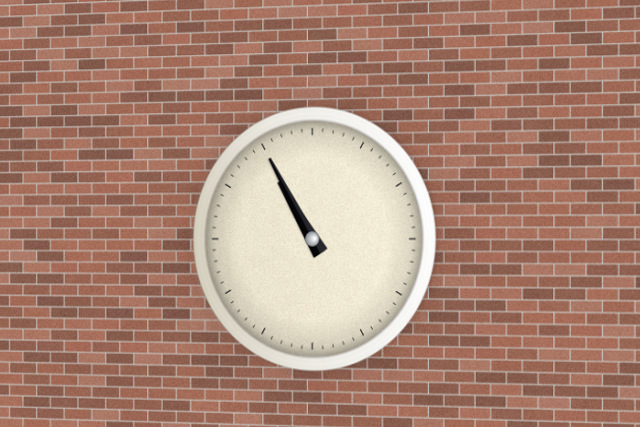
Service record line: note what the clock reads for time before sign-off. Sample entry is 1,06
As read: 10,55
